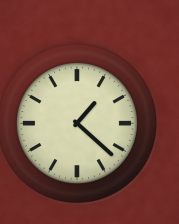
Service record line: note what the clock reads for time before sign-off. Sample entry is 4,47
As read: 1,22
